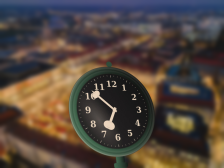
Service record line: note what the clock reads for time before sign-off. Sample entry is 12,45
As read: 6,52
